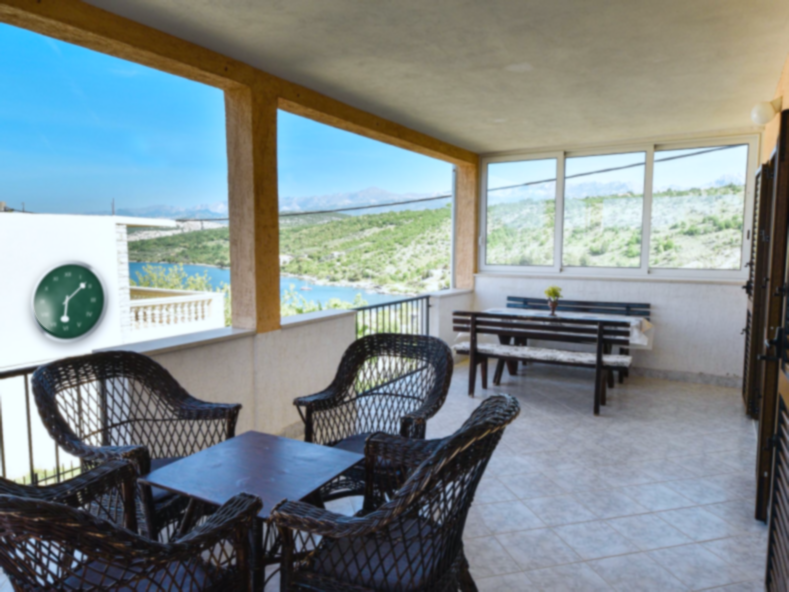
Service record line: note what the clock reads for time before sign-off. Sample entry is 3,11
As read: 6,08
